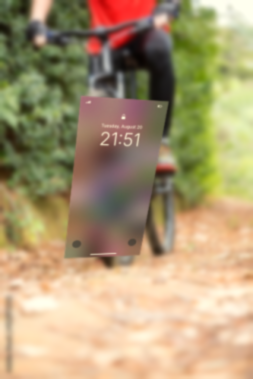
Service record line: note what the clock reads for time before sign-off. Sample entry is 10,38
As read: 21,51
